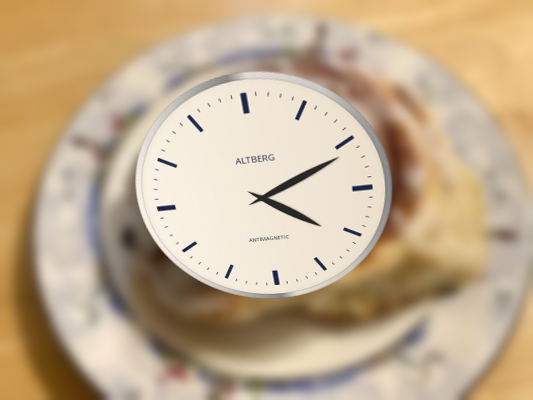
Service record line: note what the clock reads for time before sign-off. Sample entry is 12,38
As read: 4,11
